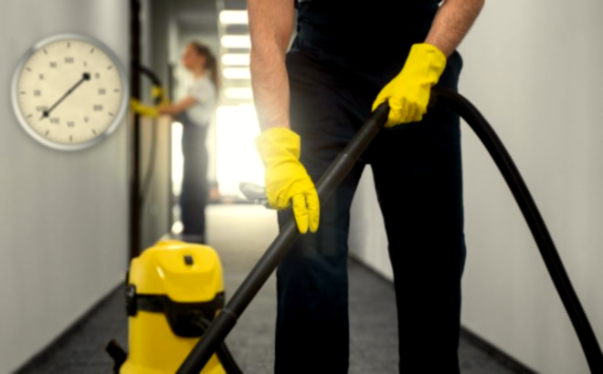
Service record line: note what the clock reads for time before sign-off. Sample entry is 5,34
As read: 1,38
